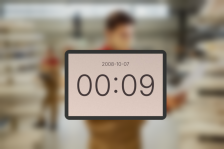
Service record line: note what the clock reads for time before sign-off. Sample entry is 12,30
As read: 0,09
